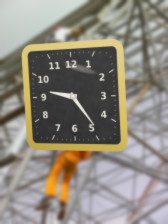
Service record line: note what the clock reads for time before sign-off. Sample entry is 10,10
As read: 9,24
